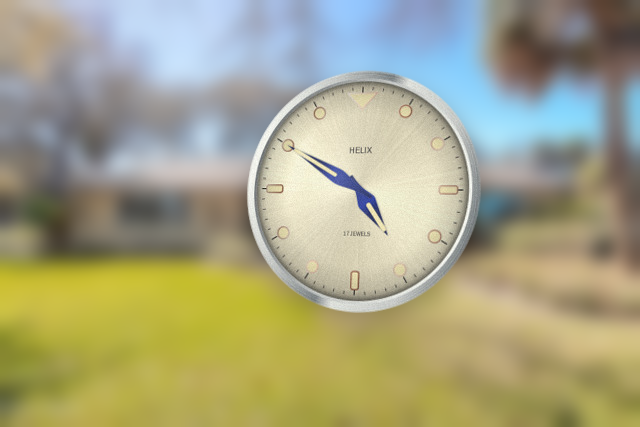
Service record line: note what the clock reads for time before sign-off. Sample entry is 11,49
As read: 4,50
